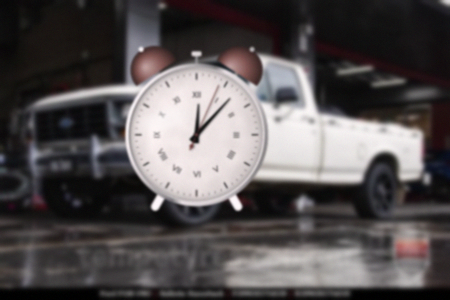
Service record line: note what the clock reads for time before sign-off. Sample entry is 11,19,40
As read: 12,07,04
